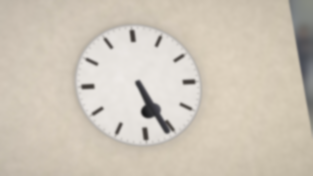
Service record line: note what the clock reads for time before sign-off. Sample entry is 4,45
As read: 5,26
